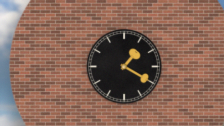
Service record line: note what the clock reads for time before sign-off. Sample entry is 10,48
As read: 1,20
